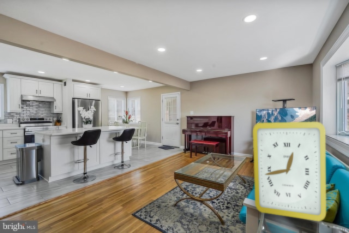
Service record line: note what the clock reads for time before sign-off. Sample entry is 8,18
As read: 12,43
